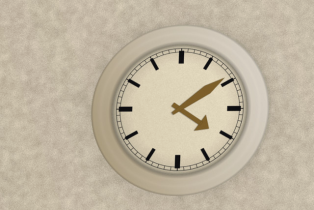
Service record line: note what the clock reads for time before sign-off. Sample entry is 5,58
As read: 4,09
